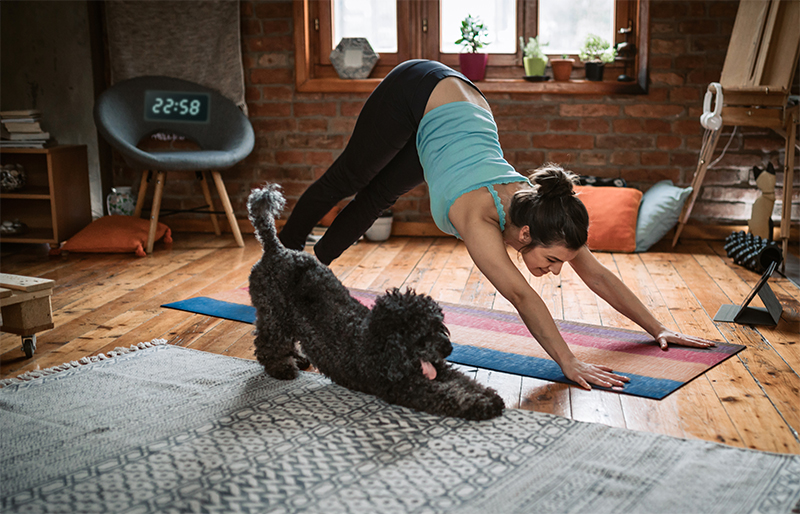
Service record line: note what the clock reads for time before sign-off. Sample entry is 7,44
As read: 22,58
